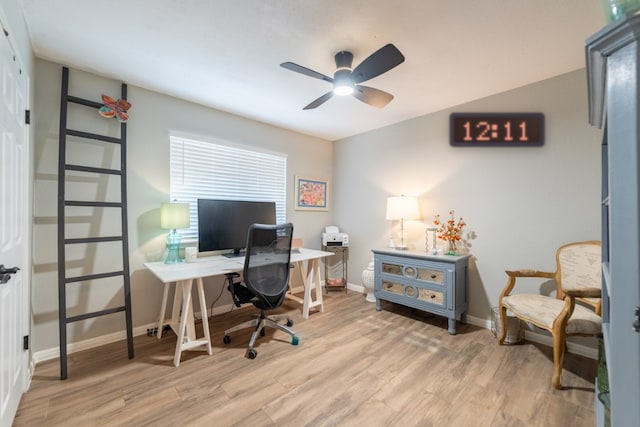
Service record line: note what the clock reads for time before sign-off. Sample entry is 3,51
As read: 12,11
